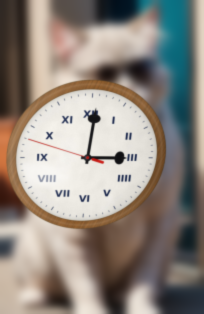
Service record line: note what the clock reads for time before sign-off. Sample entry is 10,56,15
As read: 3,00,48
